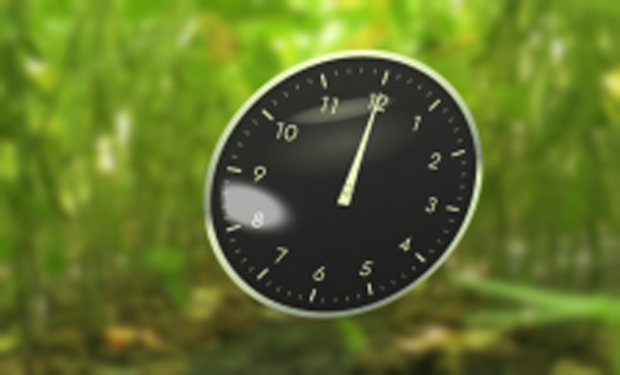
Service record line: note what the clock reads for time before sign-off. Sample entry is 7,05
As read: 12,00
